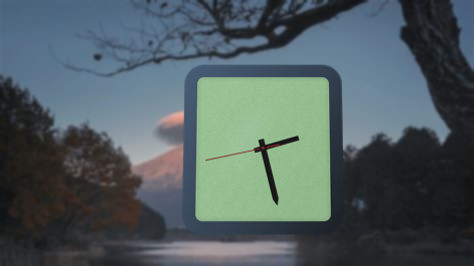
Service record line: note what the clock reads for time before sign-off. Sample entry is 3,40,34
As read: 2,27,43
